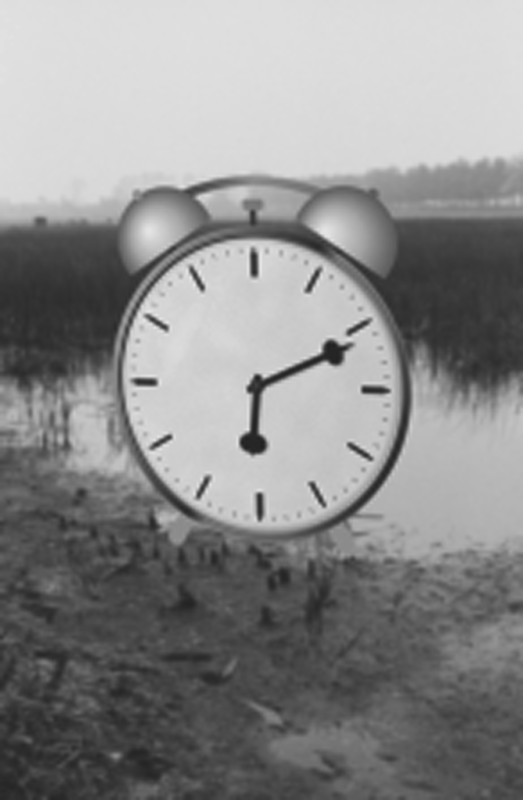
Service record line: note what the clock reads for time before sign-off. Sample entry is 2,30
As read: 6,11
